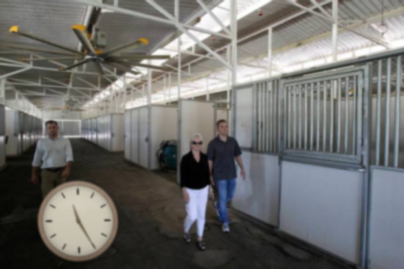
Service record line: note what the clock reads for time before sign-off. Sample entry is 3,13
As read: 11,25
